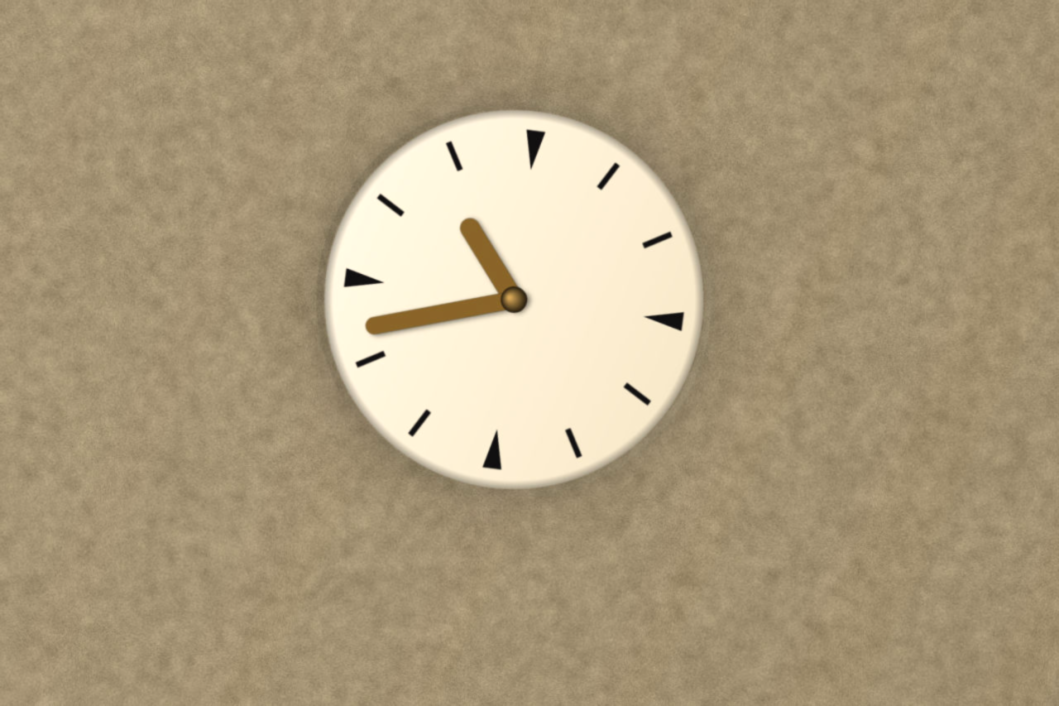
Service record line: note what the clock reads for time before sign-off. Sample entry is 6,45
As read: 10,42
